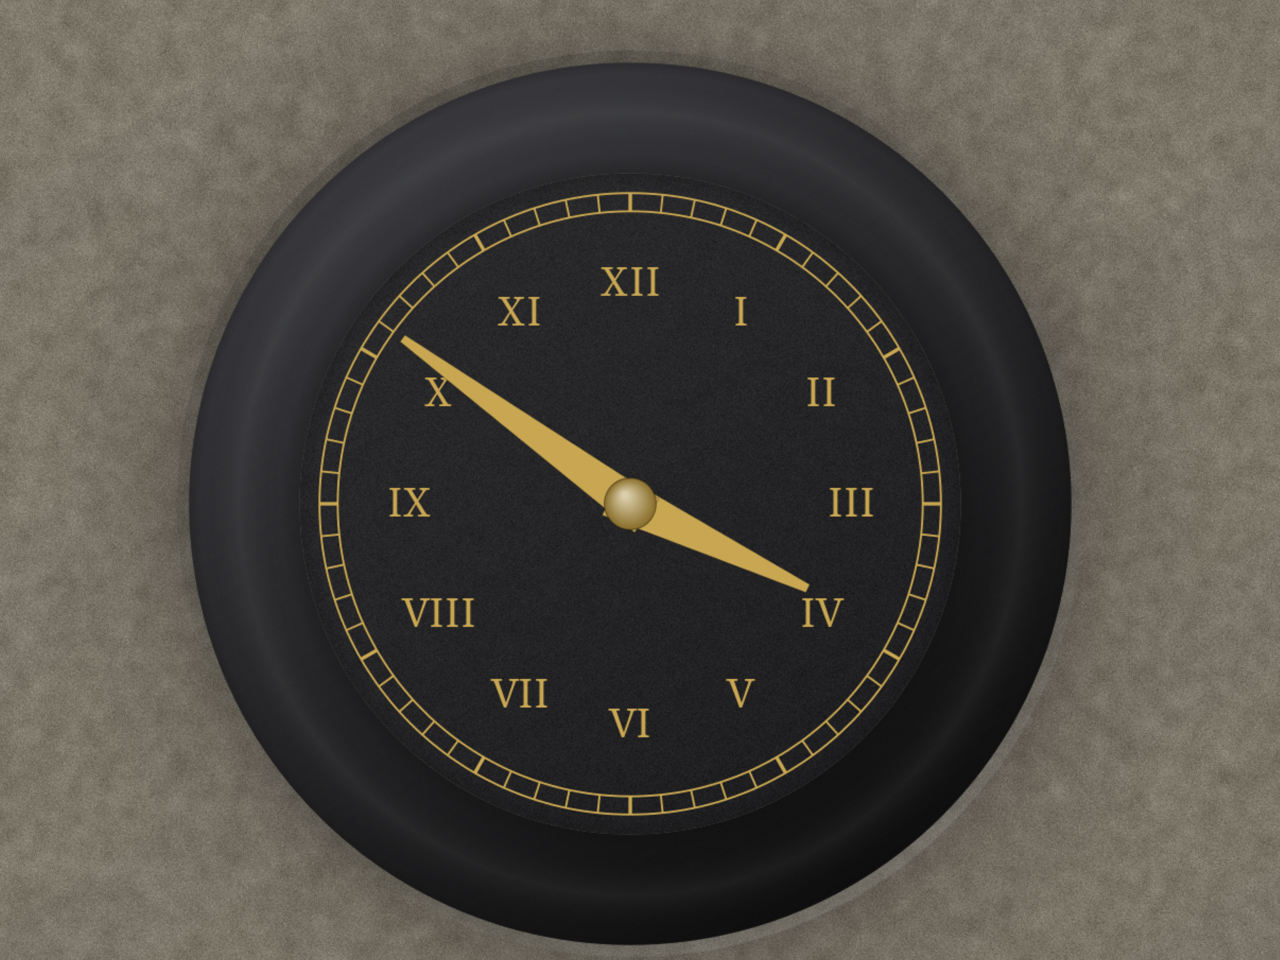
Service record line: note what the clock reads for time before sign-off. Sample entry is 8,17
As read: 3,51
